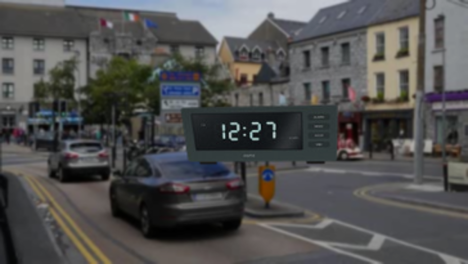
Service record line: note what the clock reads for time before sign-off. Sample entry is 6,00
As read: 12,27
